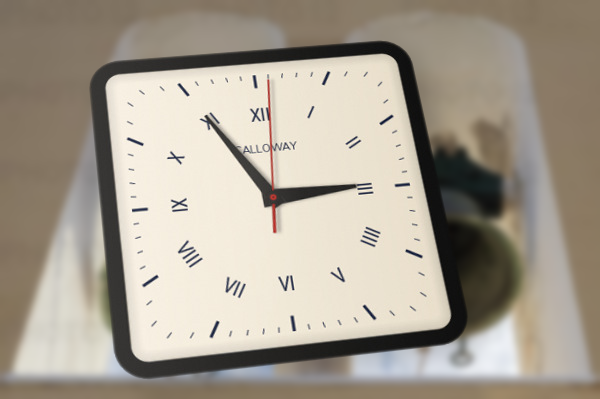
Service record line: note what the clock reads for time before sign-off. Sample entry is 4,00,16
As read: 2,55,01
